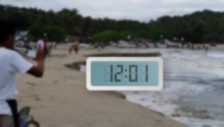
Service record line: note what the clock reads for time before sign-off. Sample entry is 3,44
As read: 12,01
